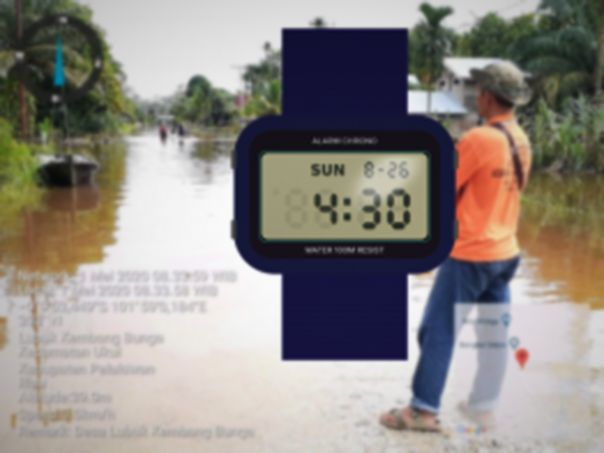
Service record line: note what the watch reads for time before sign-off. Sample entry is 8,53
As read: 4,30
